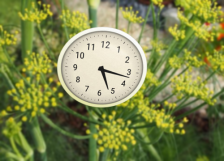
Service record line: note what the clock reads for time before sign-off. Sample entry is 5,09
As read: 5,17
